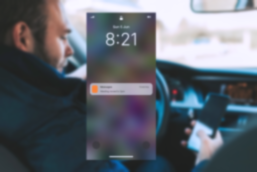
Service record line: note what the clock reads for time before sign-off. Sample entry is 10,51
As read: 8,21
